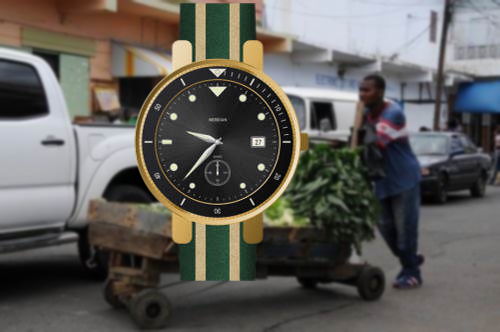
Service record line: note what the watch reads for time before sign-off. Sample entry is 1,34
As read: 9,37
